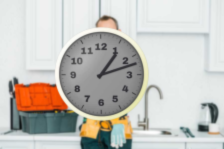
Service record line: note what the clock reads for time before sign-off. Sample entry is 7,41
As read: 1,12
